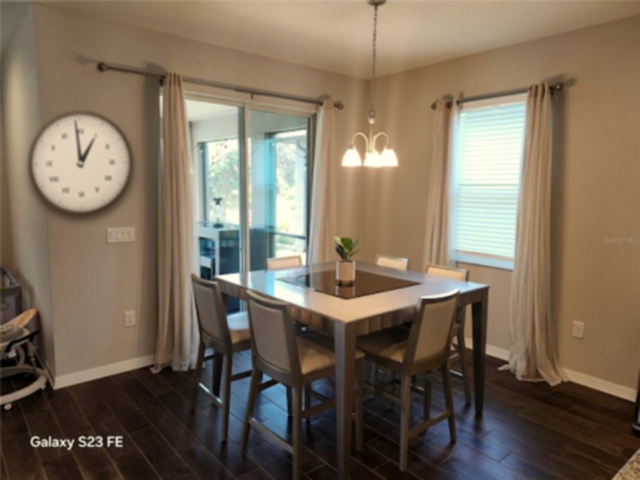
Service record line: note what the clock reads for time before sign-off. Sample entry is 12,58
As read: 12,59
